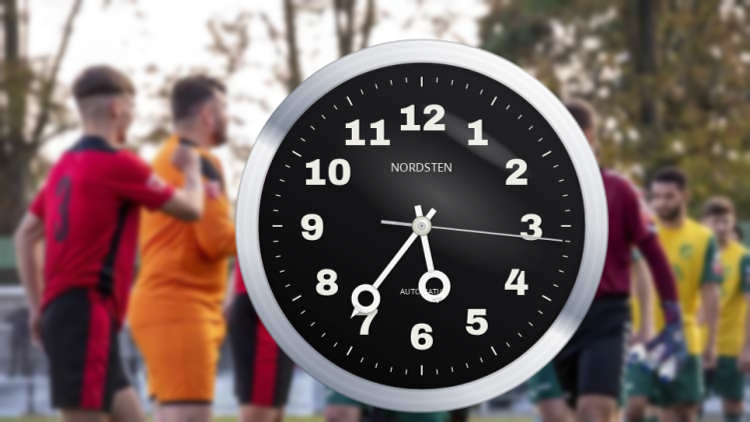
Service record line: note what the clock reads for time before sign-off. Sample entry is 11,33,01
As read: 5,36,16
